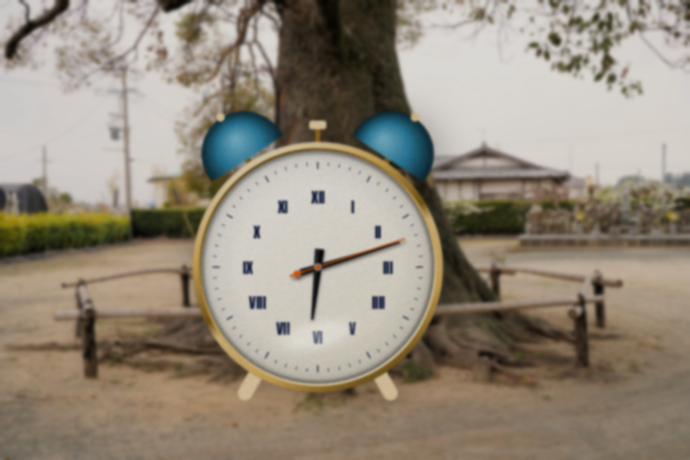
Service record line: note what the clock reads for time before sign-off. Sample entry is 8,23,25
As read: 6,12,12
